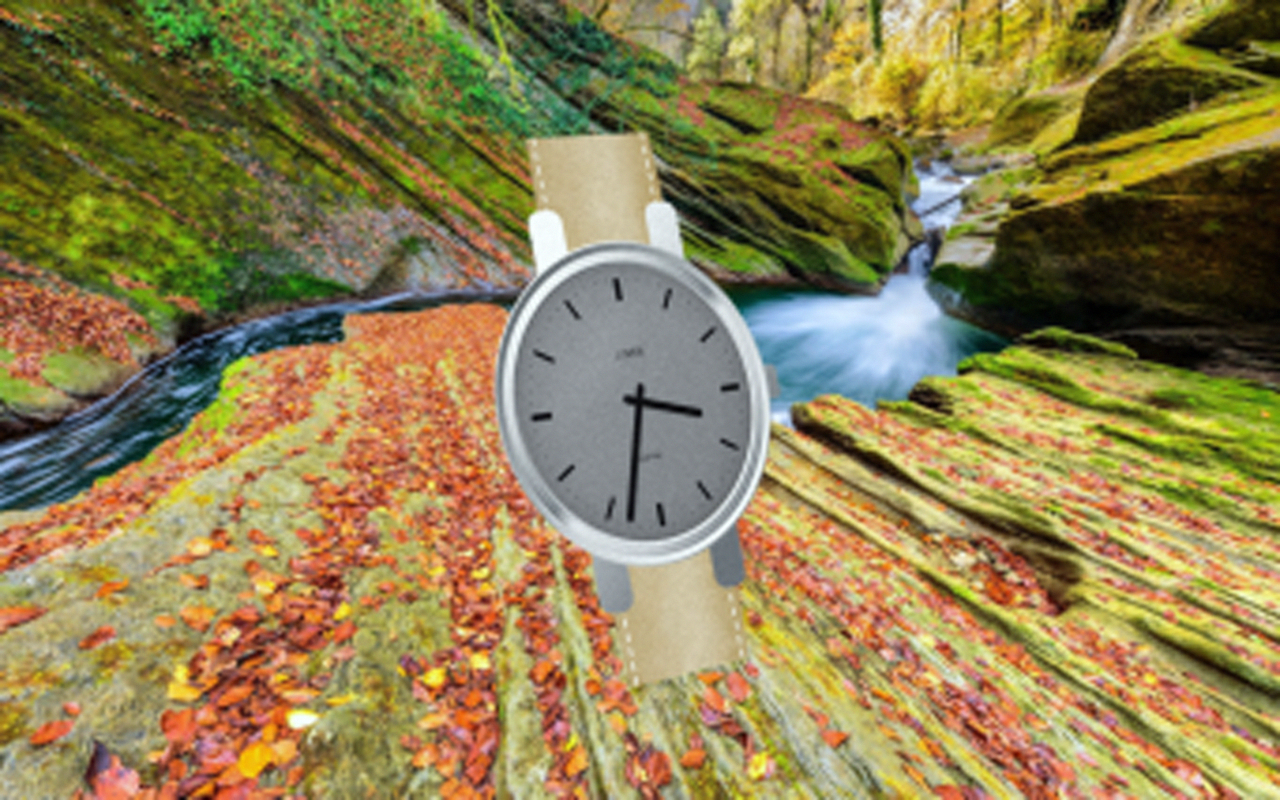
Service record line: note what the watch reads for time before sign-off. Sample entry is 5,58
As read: 3,33
